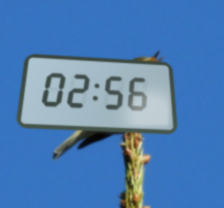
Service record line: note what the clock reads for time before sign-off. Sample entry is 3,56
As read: 2,56
